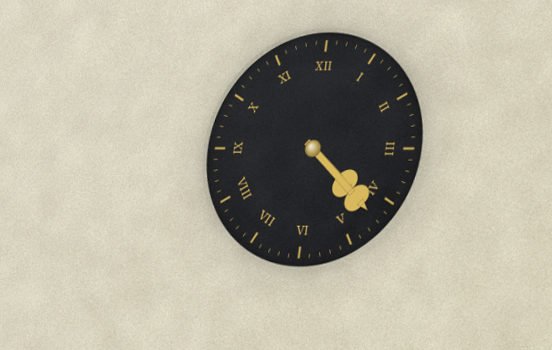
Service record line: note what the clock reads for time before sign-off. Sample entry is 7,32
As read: 4,22
